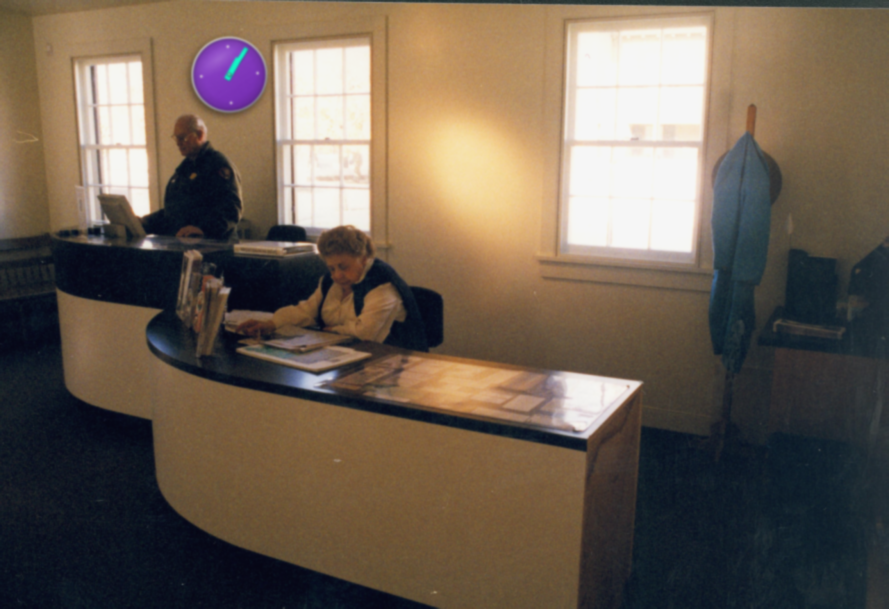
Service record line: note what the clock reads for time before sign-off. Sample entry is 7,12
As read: 1,06
